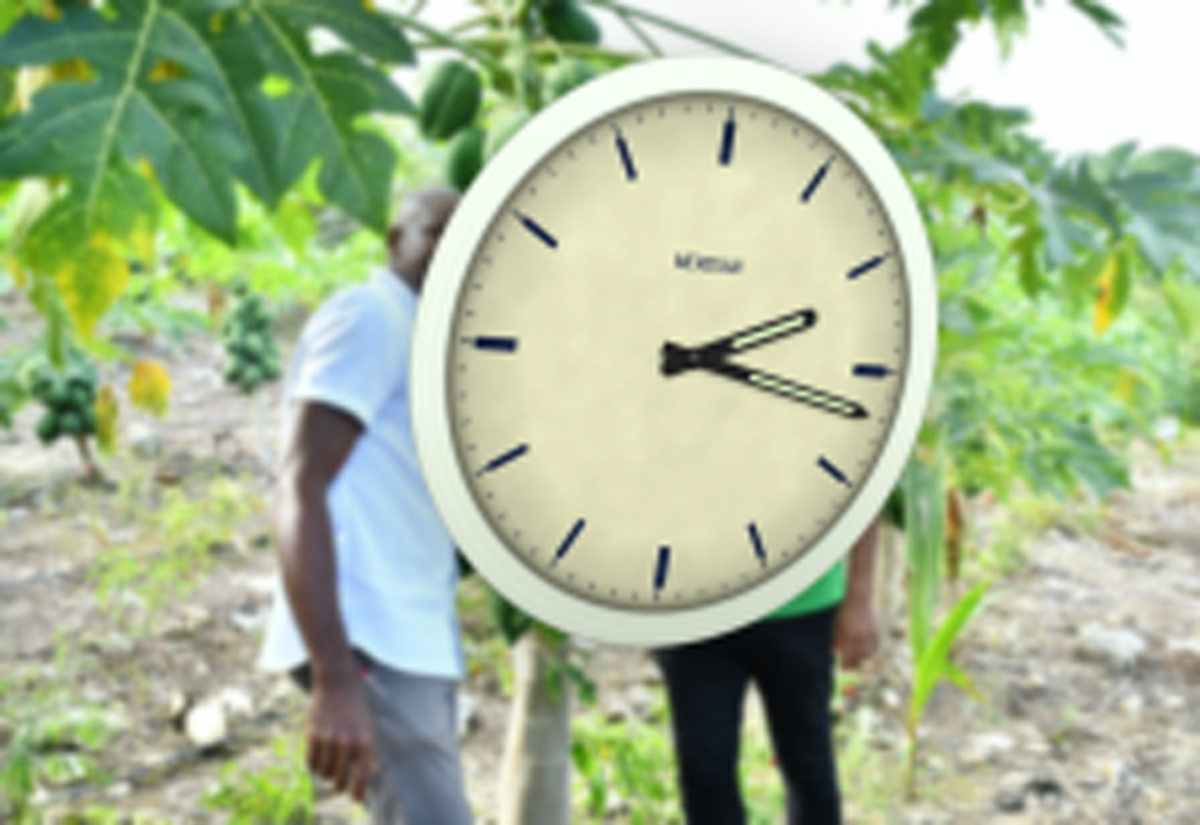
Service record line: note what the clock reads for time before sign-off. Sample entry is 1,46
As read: 2,17
